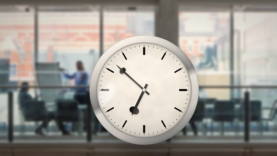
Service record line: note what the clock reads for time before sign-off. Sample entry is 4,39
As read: 6,52
